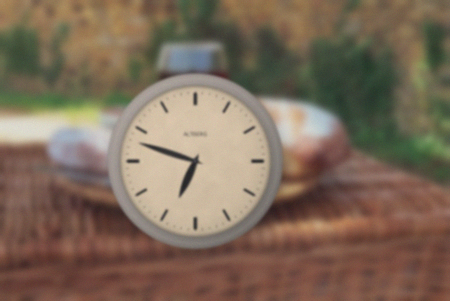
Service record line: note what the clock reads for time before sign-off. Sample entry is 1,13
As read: 6,48
